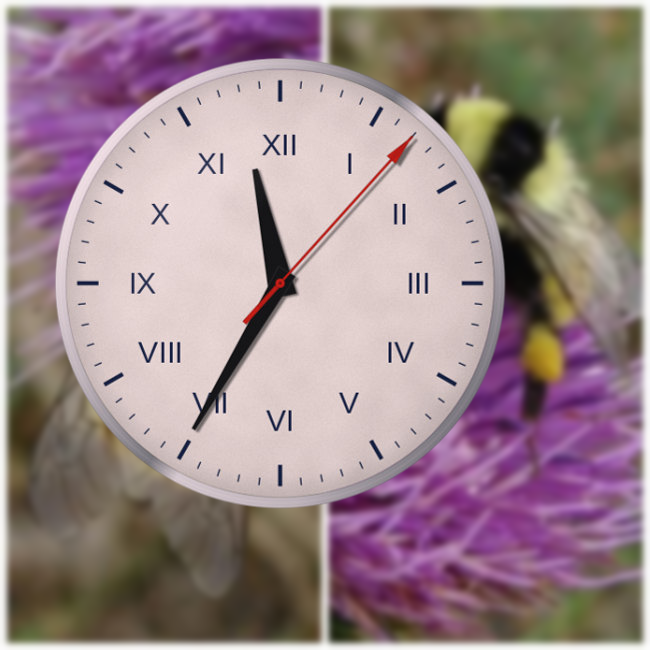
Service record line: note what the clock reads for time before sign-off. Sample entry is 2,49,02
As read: 11,35,07
